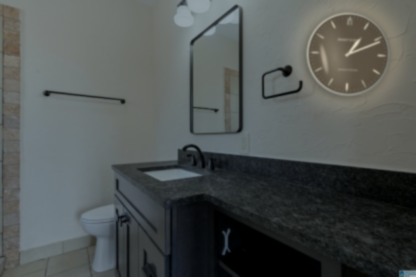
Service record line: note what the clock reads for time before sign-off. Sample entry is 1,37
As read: 1,11
